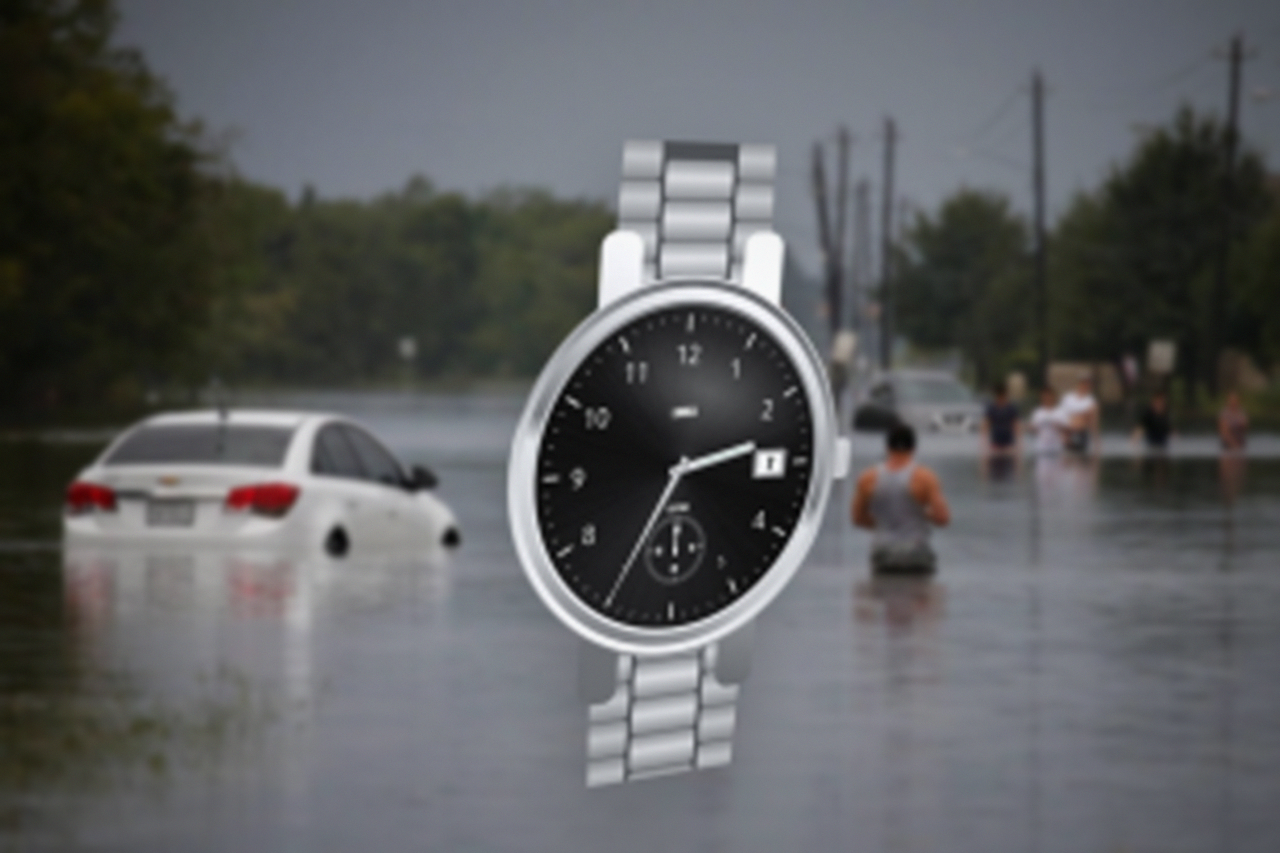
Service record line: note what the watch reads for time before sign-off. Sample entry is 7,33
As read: 2,35
